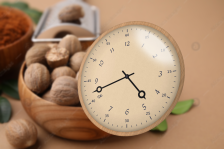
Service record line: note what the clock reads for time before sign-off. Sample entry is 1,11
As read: 4,42
